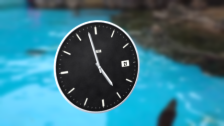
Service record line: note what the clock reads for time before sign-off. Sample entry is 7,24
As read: 4,58
